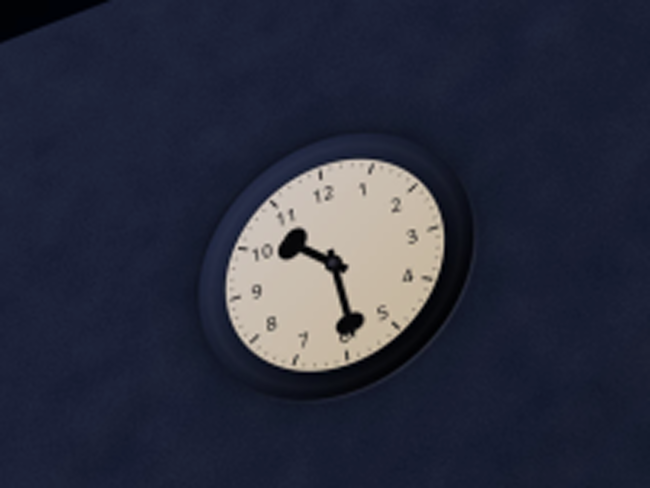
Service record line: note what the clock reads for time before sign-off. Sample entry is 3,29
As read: 10,29
